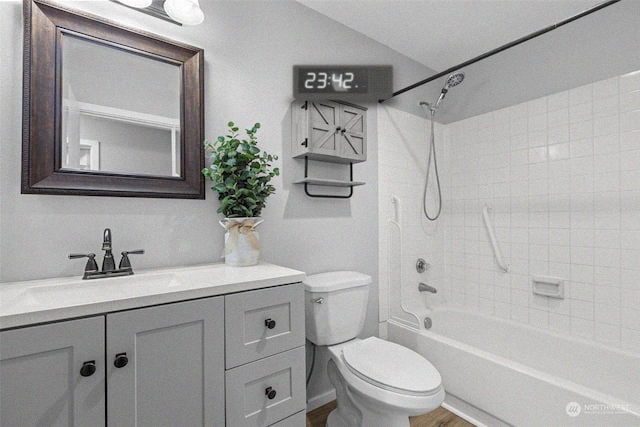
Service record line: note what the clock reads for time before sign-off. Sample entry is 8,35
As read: 23,42
